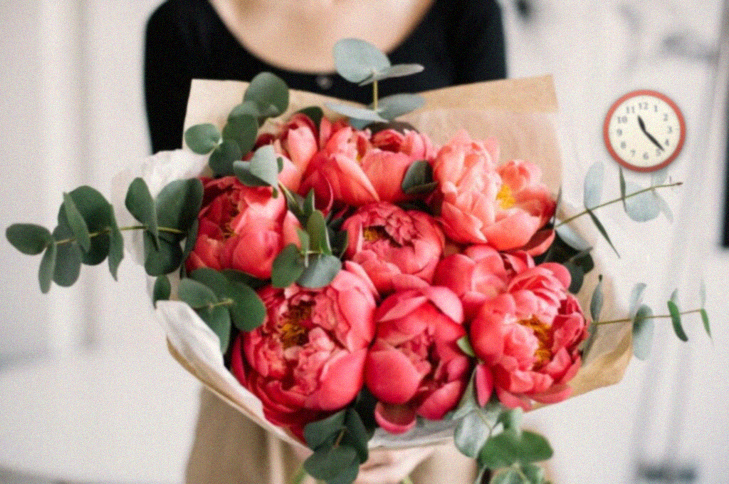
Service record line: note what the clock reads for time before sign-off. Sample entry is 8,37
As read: 11,23
